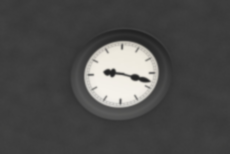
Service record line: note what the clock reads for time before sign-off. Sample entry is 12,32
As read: 9,18
